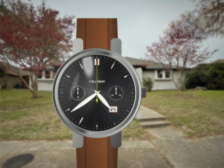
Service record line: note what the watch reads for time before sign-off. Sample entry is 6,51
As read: 4,39
